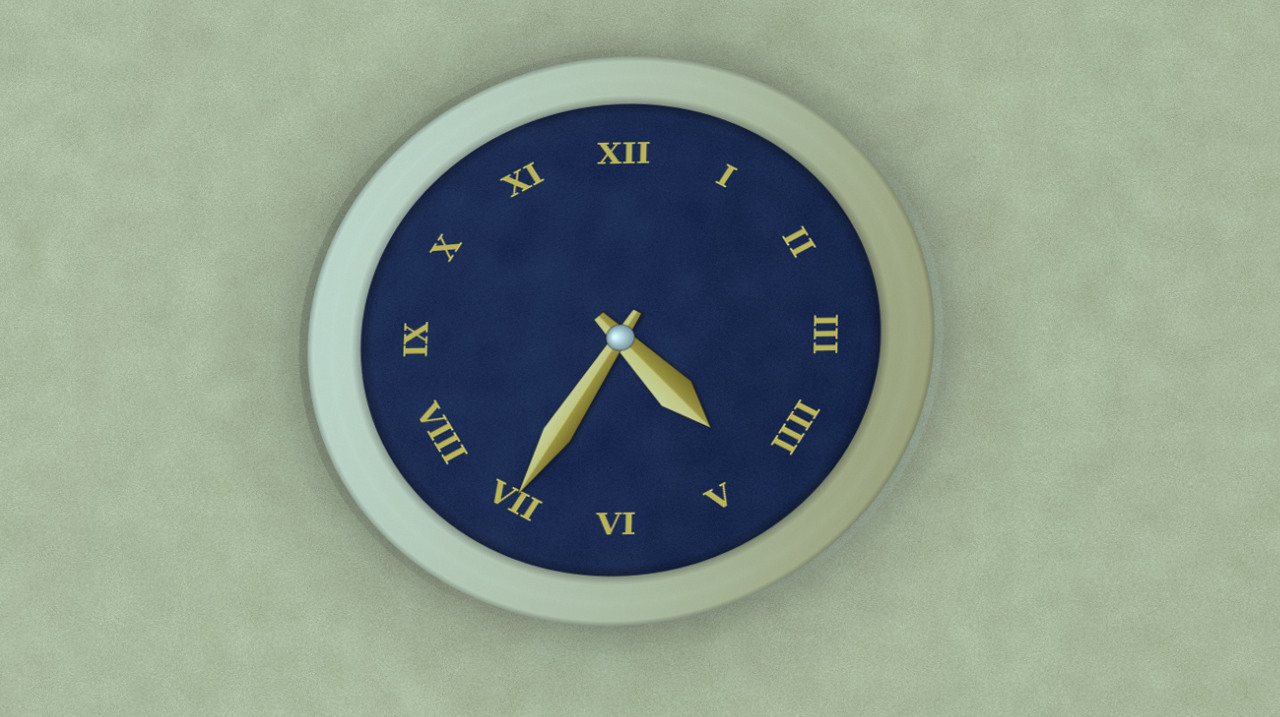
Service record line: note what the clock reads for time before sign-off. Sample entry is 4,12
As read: 4,35
